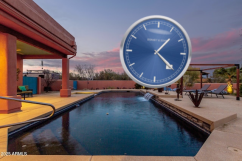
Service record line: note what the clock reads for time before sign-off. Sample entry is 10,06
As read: 1,22
